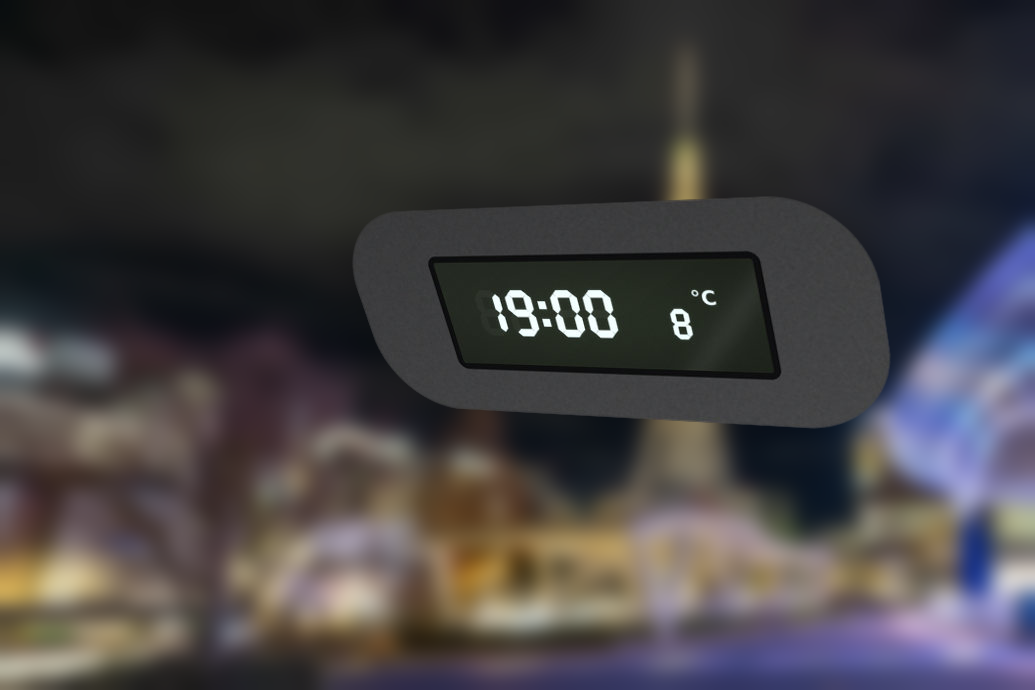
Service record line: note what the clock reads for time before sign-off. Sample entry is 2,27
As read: 19,00
